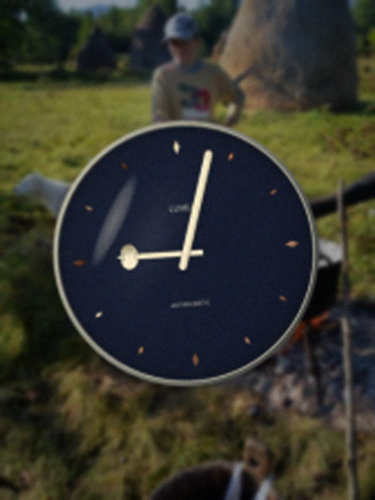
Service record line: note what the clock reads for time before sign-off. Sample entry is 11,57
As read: 9,03
